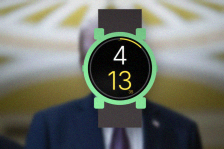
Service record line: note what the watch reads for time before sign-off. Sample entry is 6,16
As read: 4,13
